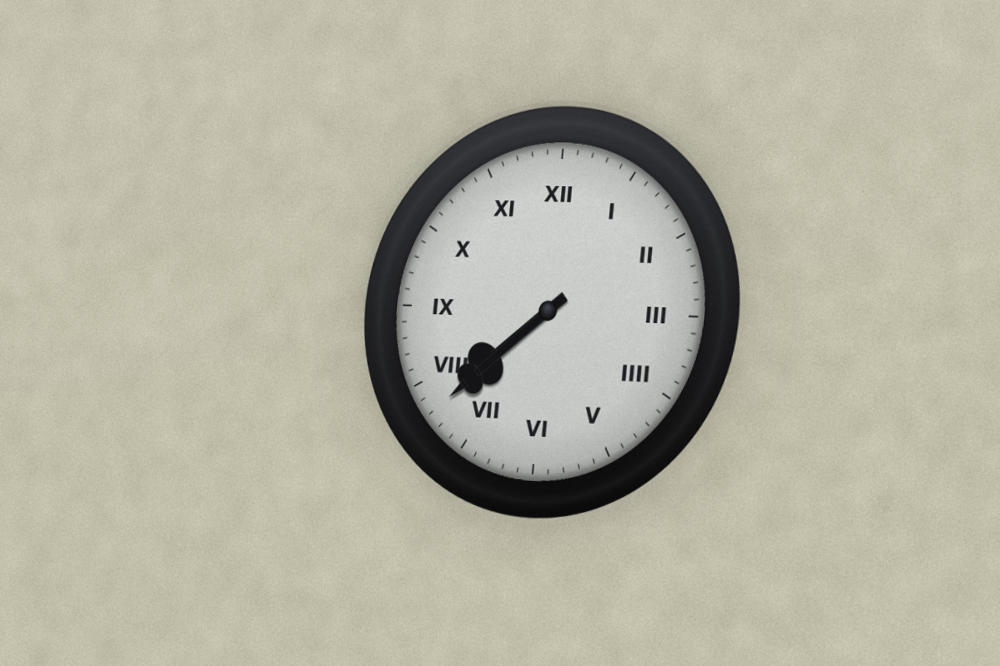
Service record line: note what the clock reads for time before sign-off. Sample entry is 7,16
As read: 7,38
